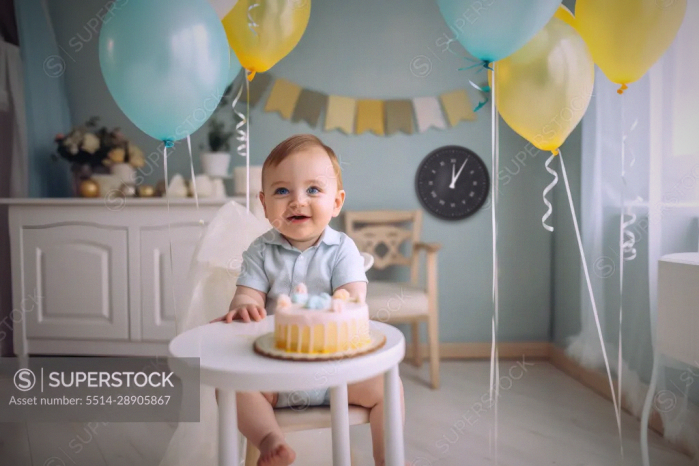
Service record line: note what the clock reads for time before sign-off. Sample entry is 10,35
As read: 12,05
